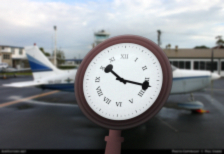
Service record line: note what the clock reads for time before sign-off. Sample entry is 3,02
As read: 10,17
